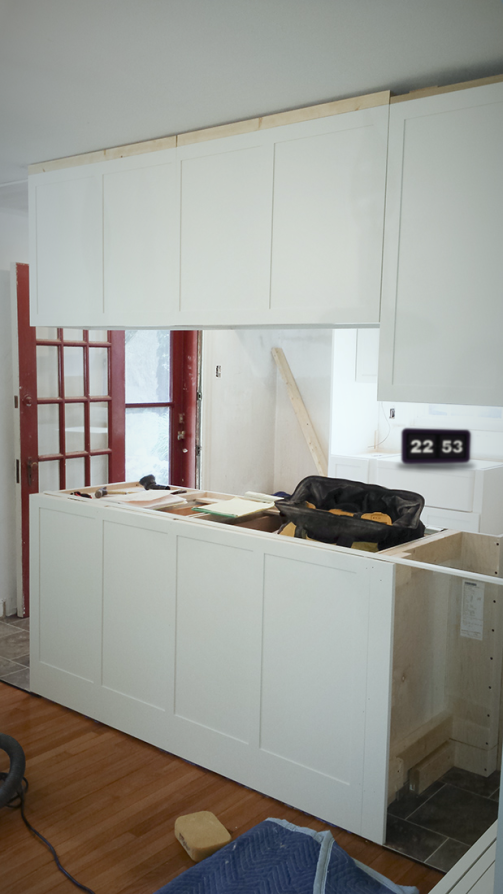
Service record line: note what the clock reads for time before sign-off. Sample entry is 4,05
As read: 22,53
